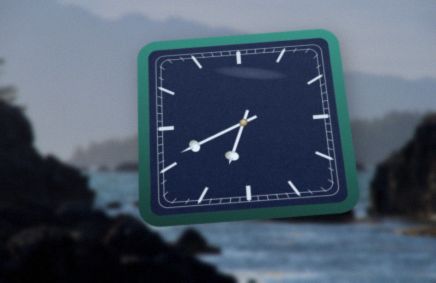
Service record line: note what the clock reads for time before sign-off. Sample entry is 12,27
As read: 6,41
